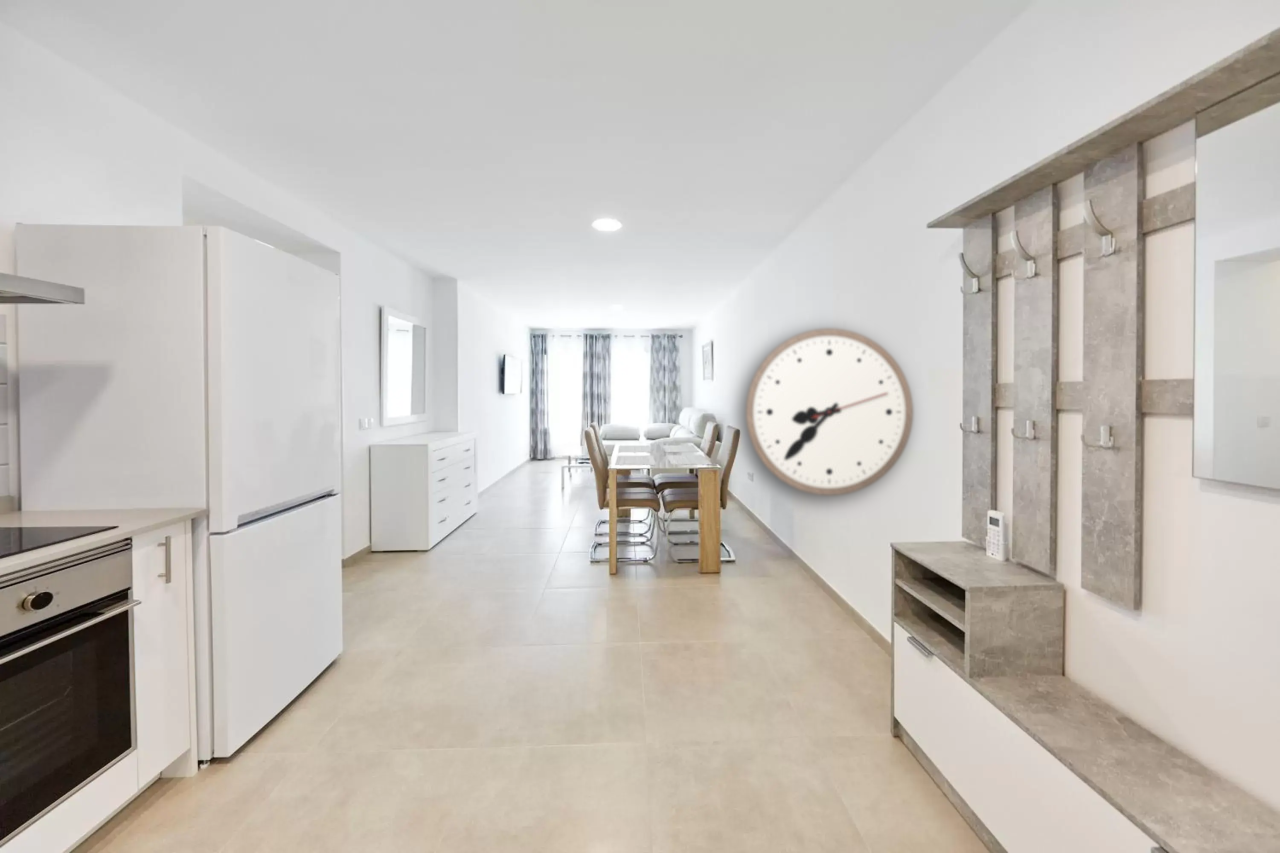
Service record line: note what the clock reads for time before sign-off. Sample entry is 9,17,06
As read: 8,37,12
